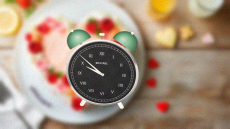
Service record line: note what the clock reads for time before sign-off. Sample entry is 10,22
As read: 9,52
